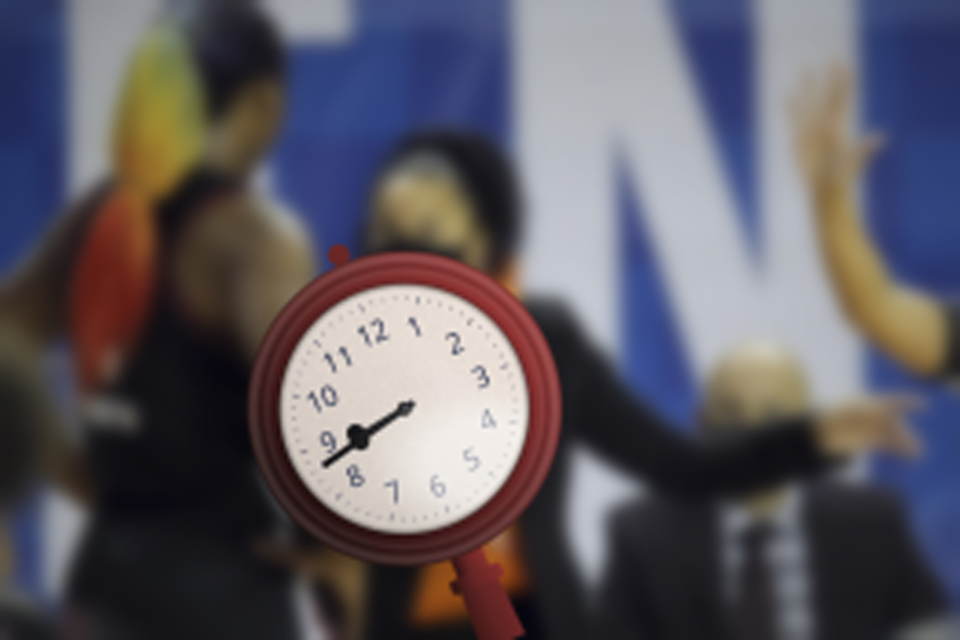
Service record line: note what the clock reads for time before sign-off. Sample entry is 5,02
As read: 8,43
